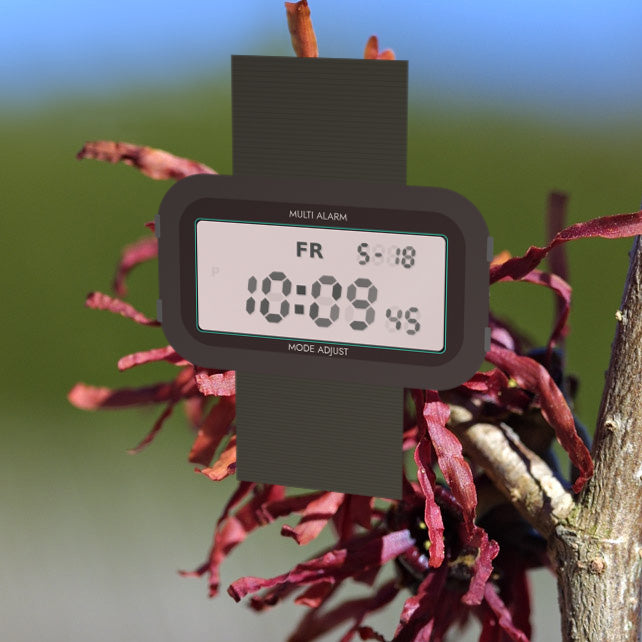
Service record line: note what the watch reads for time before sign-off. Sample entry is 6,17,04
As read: 10,09,45
